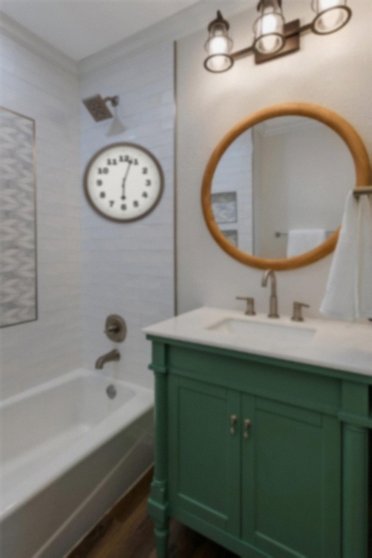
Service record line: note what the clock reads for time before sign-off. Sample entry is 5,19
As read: 6,03
